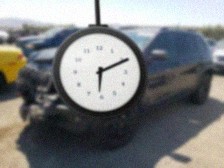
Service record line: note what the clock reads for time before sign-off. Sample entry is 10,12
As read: 6,11
